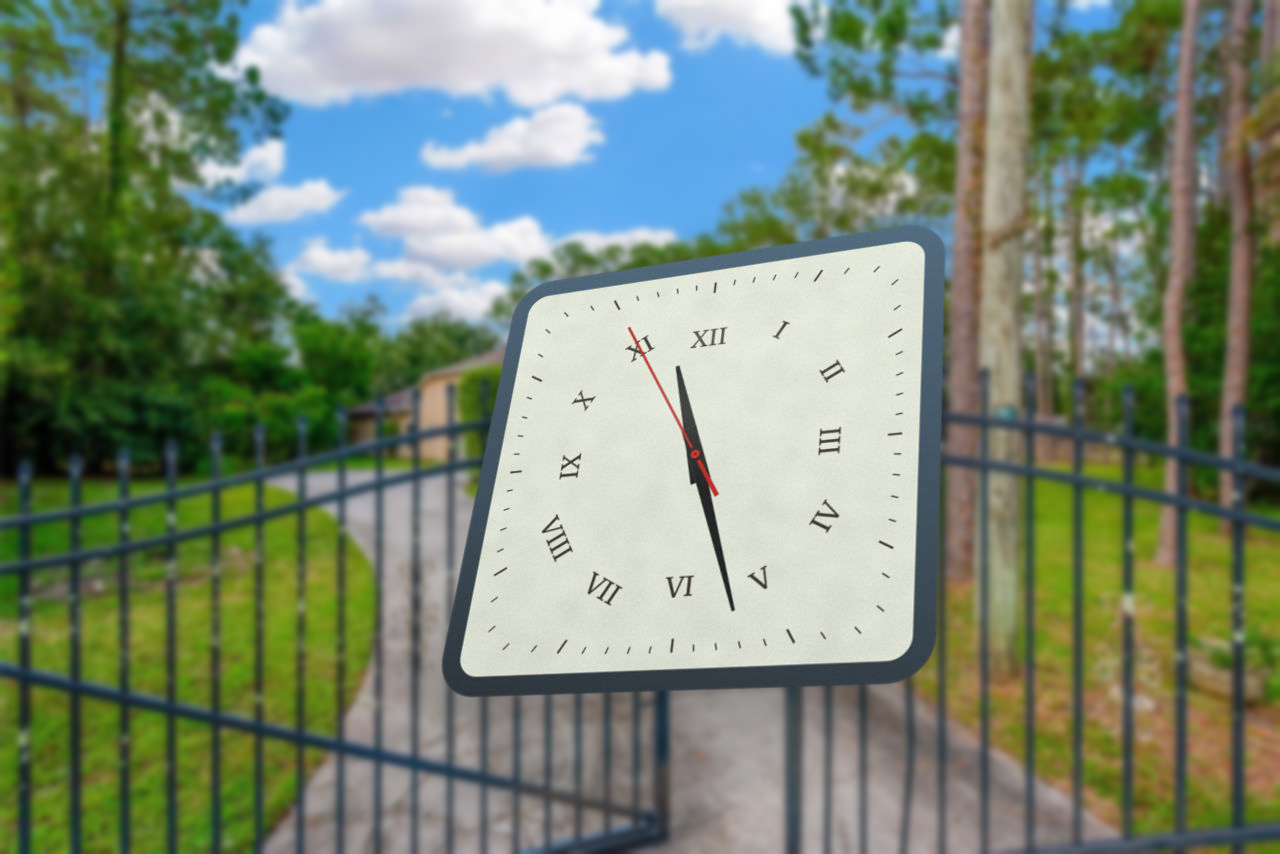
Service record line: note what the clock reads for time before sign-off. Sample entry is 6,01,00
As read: 11,26,55
